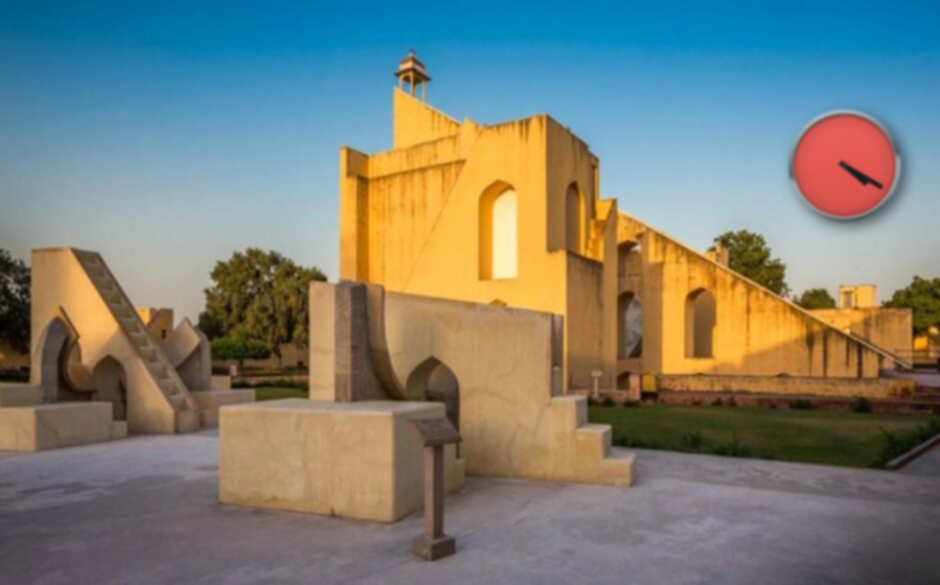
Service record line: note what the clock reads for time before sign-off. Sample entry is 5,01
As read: 4,20
